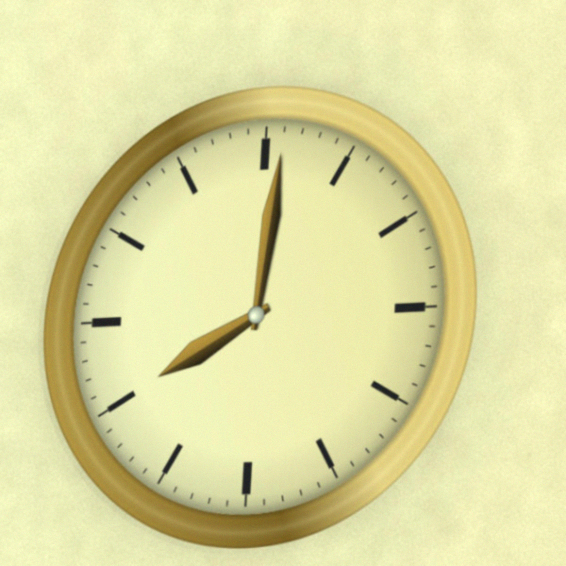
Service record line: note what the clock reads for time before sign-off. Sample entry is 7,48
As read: 8,01
